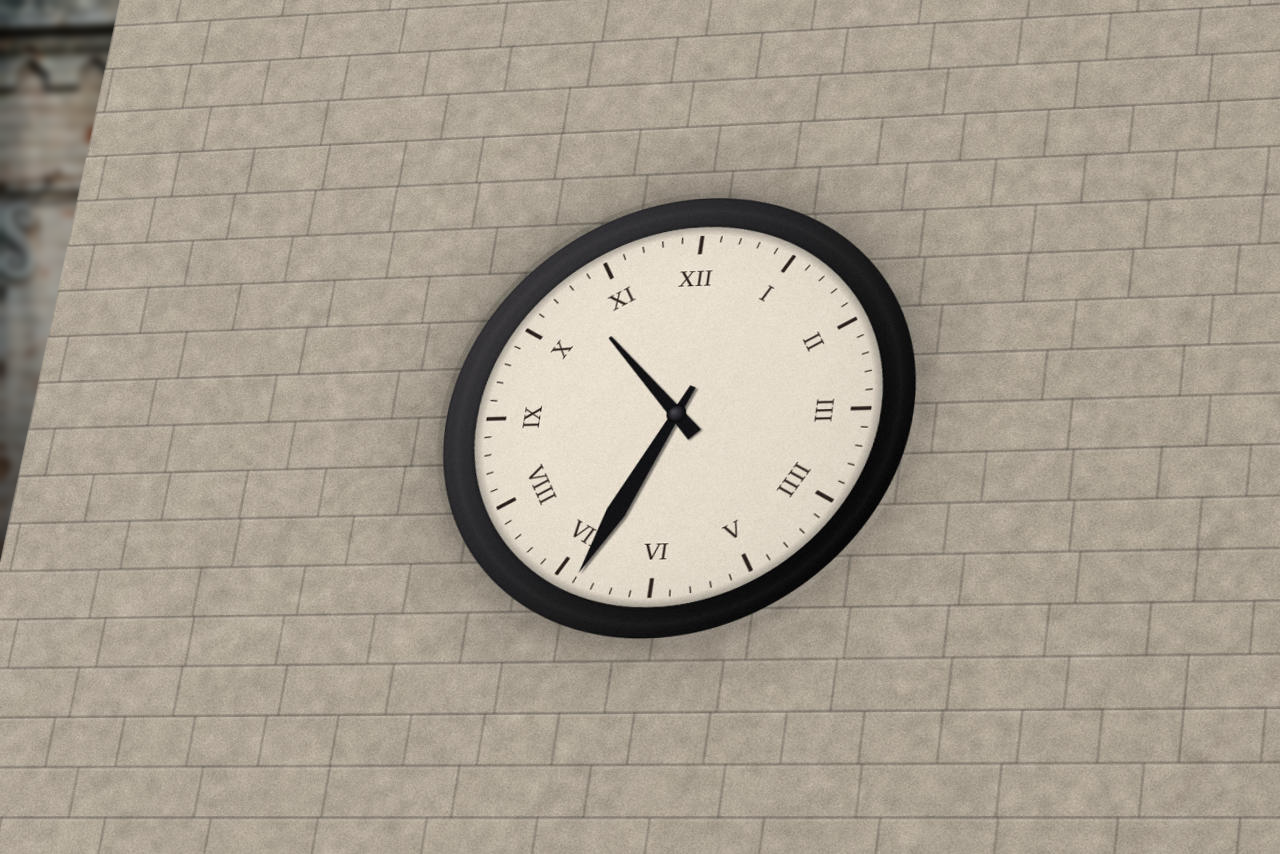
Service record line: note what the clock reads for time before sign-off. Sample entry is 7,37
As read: 10,34
